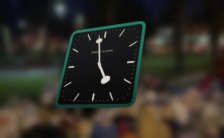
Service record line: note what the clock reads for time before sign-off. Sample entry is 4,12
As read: 4,58
